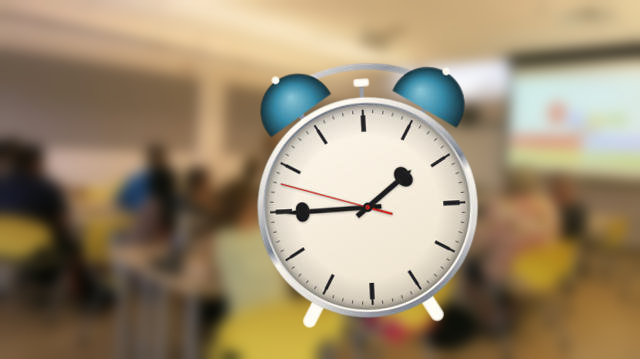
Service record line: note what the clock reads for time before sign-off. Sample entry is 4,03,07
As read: 1,44,48
